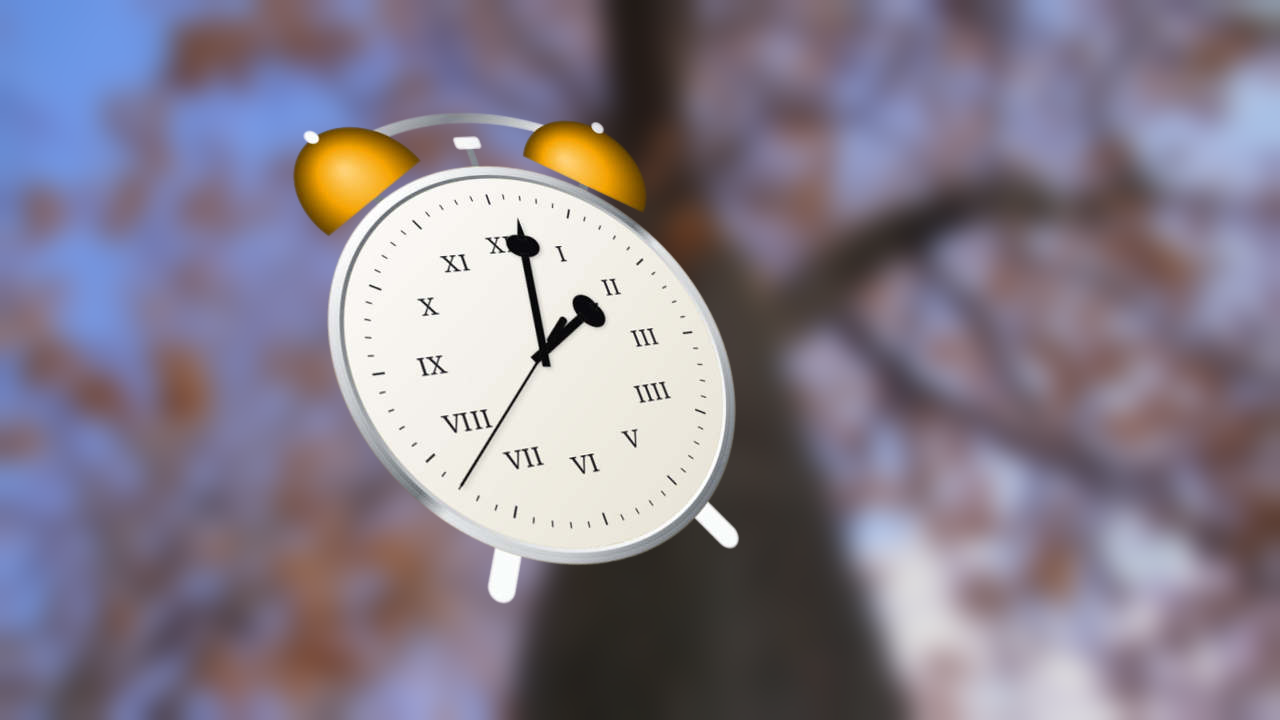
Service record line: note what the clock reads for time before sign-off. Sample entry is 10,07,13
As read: 2,01,38
